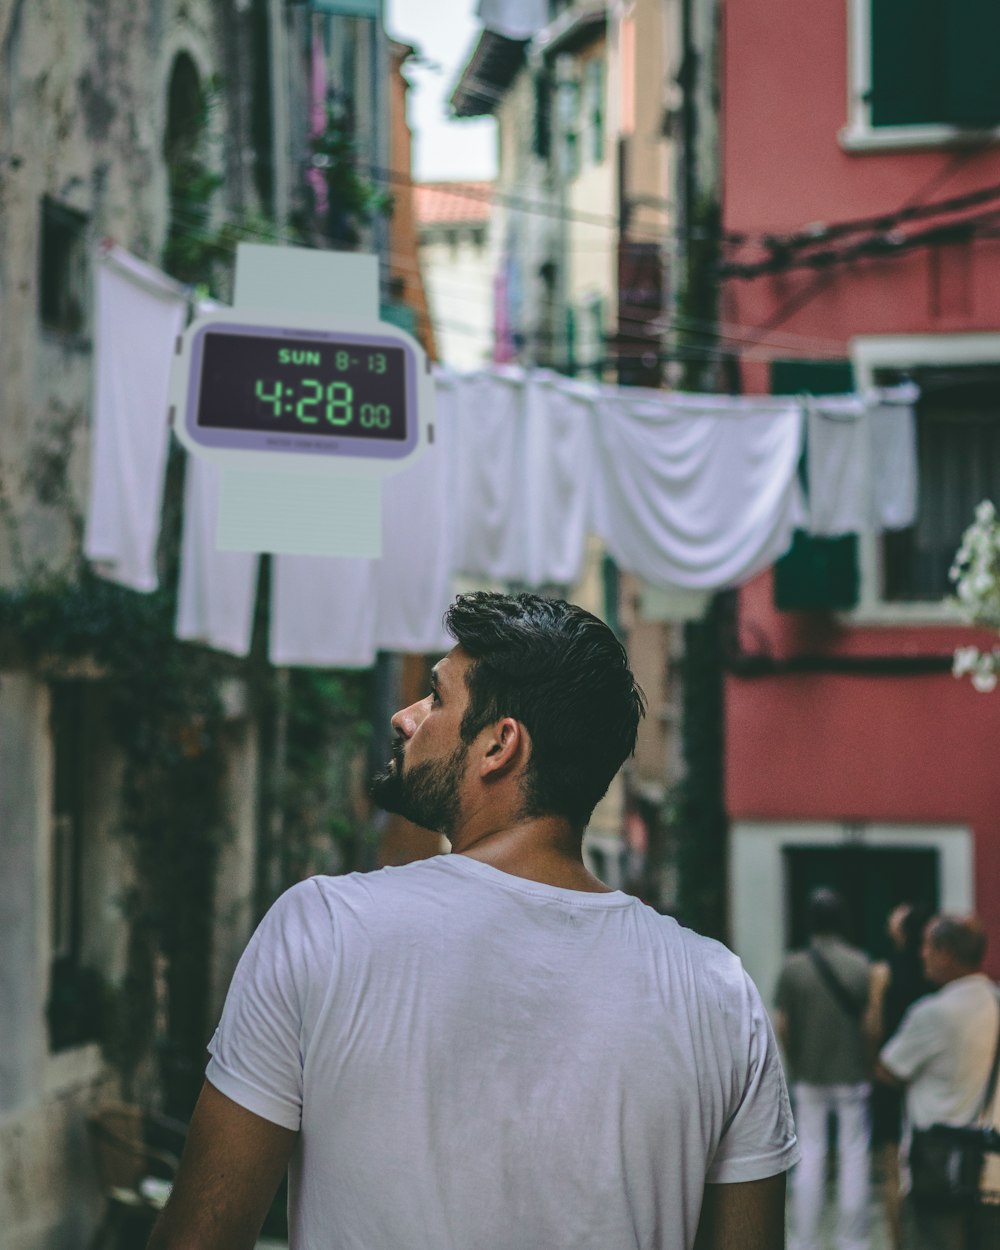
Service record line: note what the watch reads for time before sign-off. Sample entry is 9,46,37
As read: 4,28,00
